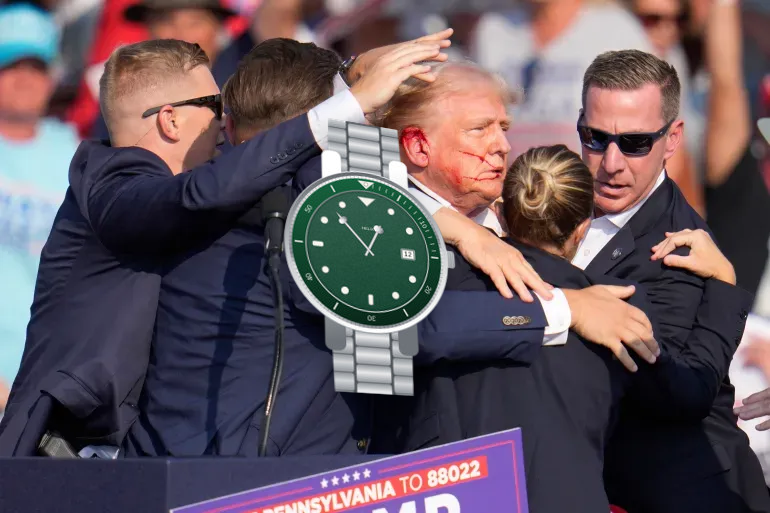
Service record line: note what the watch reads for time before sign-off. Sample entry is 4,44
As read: 12,53
